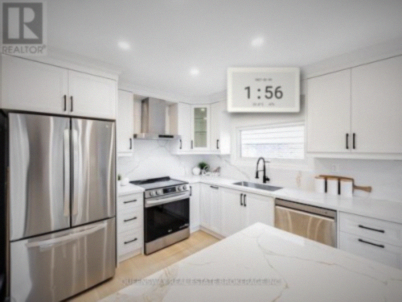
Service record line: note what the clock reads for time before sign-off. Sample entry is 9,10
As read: 1,56
